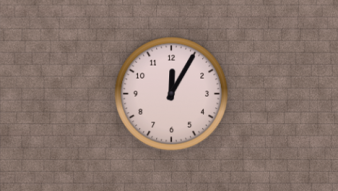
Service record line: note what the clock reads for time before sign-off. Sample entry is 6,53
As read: 12,05
